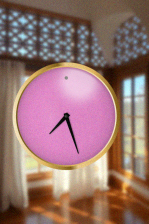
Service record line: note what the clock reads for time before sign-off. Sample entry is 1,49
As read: 7,27
